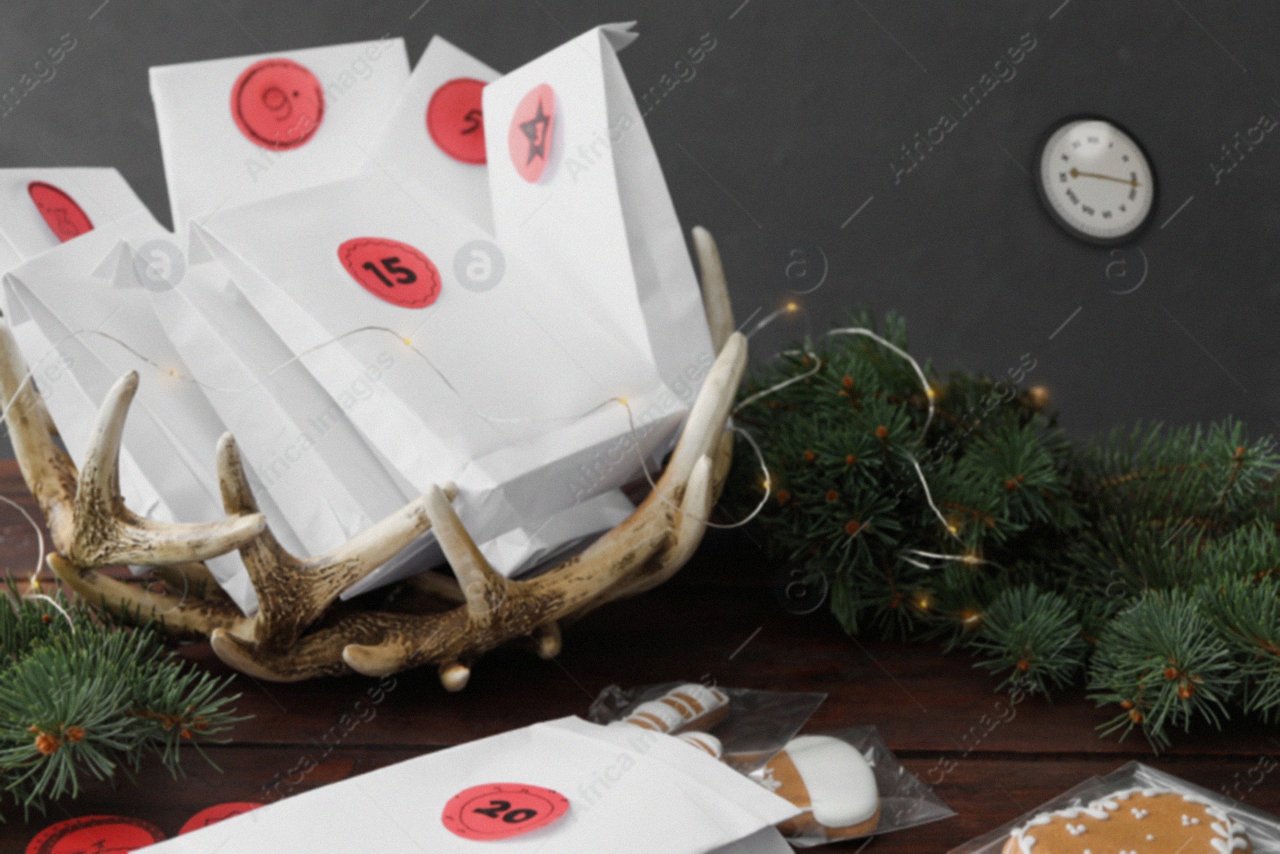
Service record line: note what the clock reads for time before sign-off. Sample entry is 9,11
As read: 9,17
